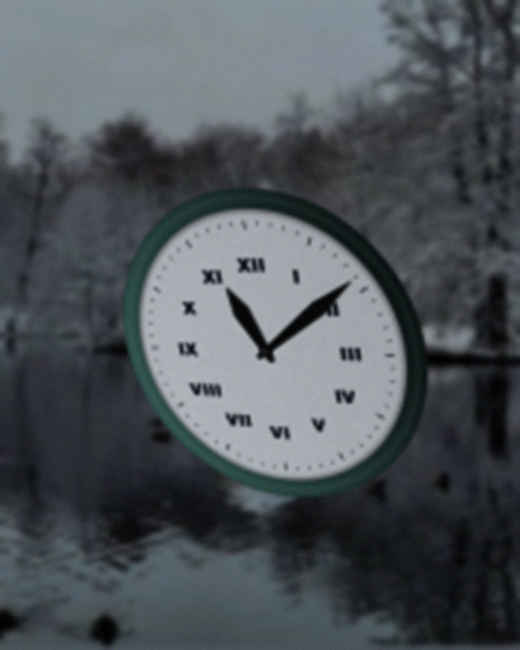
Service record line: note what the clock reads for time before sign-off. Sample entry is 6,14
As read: 11,09
